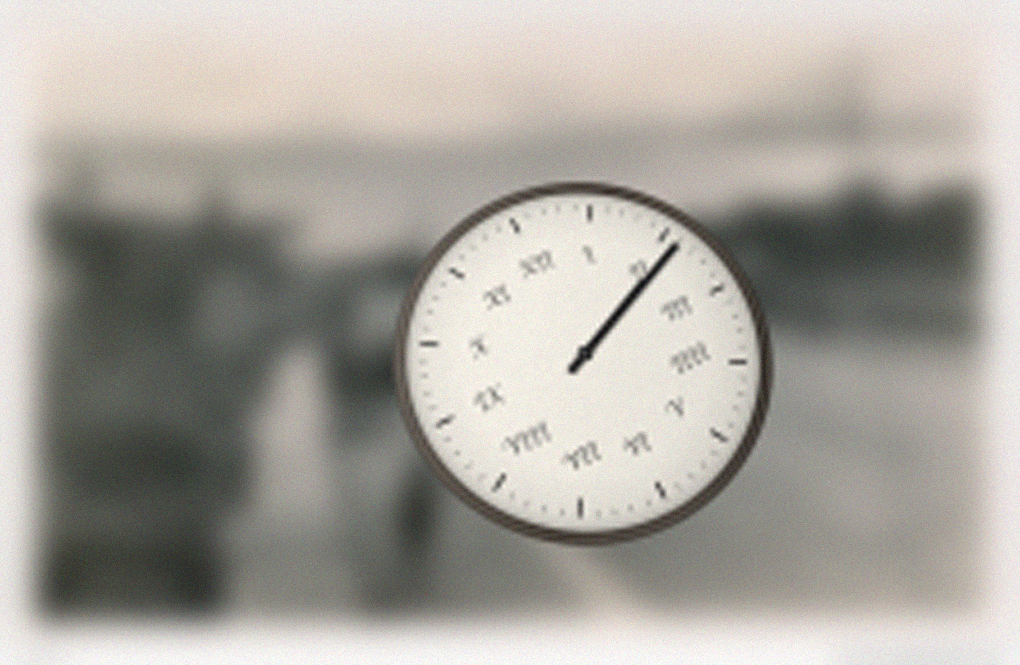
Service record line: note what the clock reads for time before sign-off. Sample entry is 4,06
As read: 2,11
